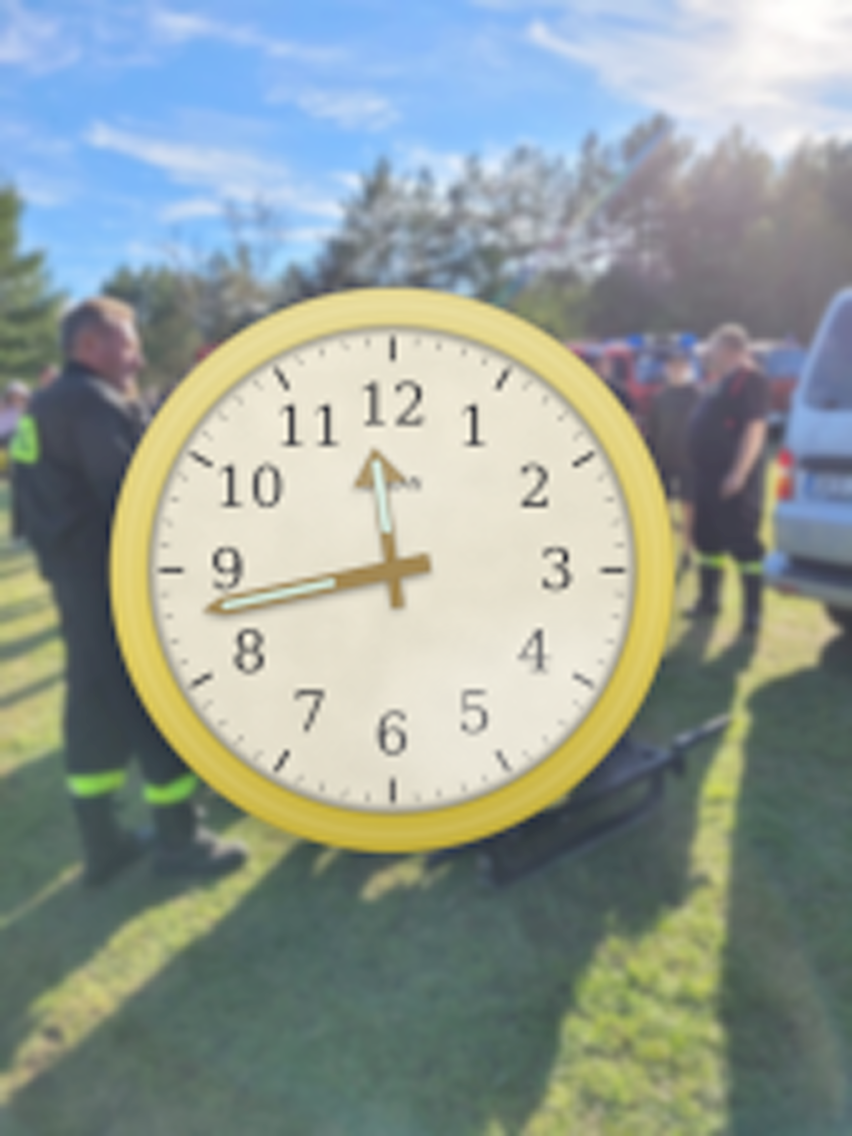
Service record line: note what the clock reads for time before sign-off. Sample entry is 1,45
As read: 11,43
